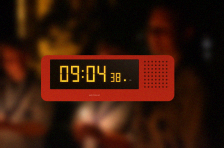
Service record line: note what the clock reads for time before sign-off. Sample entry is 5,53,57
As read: 9,04,38
